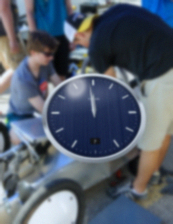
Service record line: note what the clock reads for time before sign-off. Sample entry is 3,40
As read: 11,59
